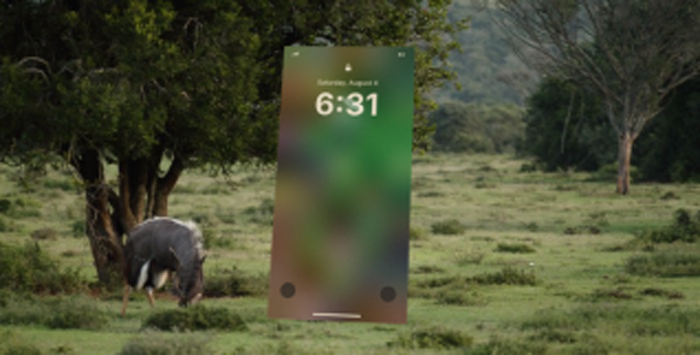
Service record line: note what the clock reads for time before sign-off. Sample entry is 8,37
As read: 6,31
